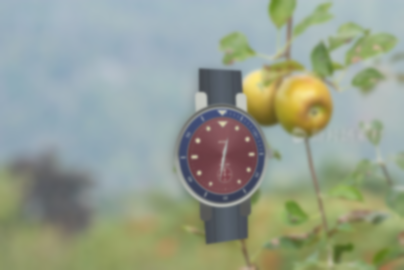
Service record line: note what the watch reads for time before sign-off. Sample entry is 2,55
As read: 12,32
